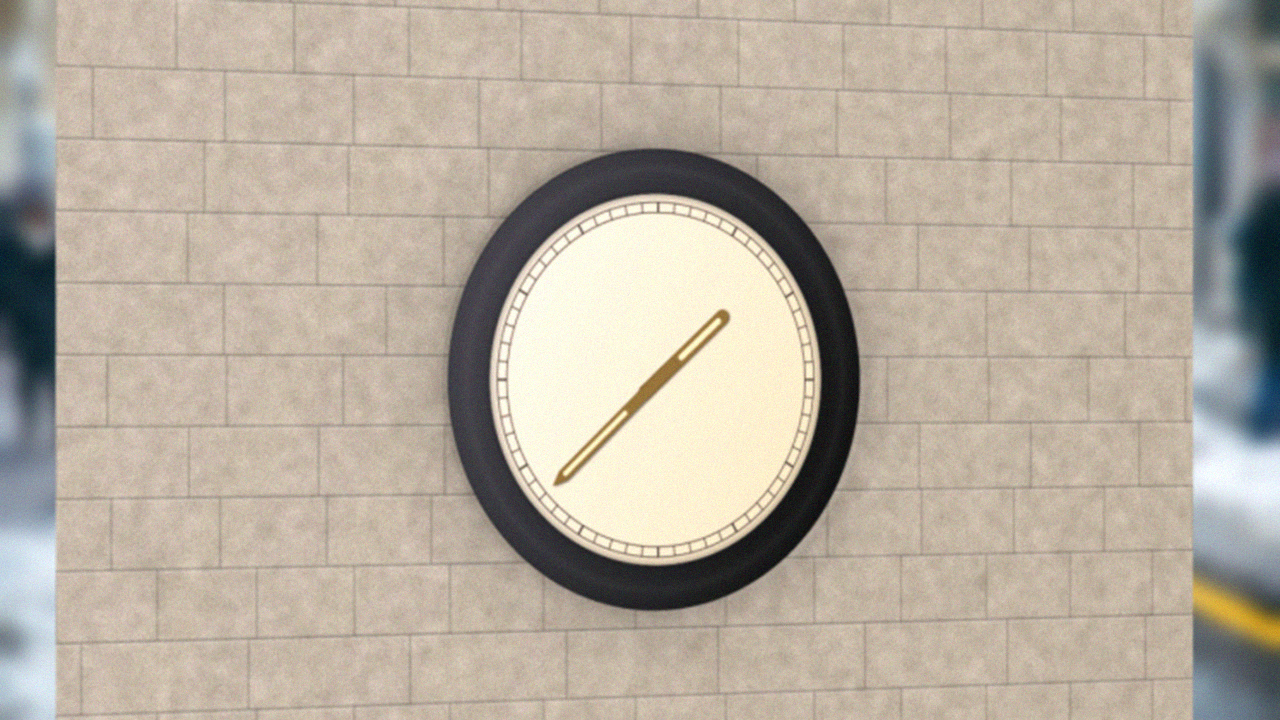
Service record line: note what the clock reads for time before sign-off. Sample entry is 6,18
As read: 1,38
